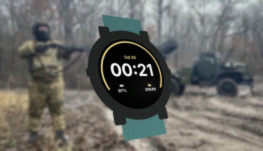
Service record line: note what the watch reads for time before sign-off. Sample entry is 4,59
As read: 0,21
